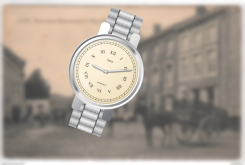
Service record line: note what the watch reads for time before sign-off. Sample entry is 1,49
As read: 9,11
